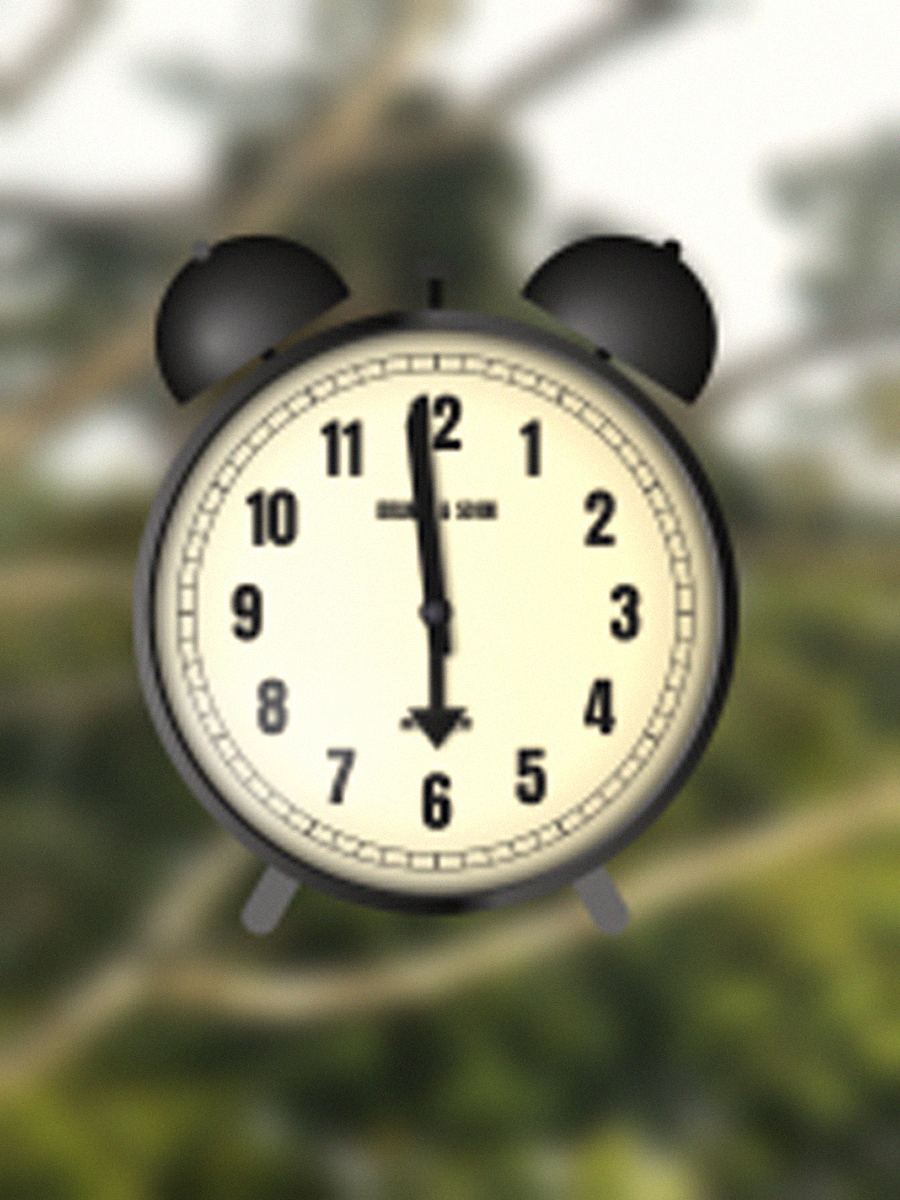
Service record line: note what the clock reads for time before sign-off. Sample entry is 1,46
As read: 5,59
